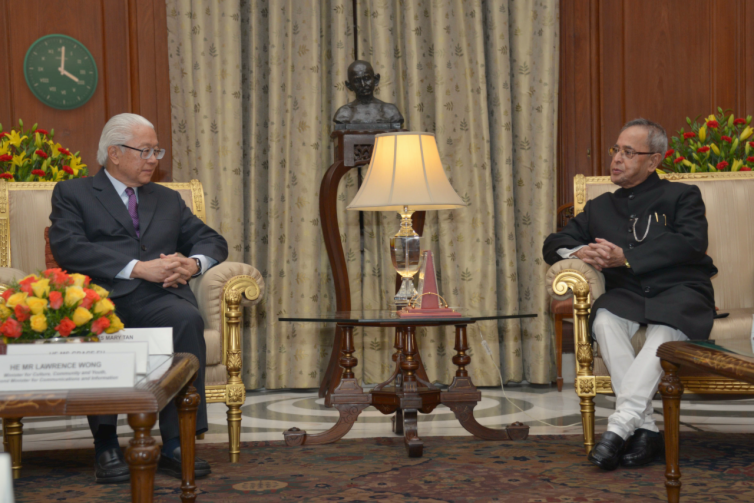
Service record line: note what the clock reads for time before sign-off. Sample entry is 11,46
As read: 4,01
